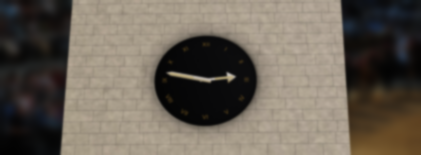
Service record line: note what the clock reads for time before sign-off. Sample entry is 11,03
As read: 2,47
